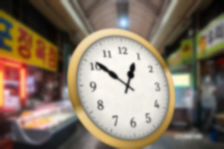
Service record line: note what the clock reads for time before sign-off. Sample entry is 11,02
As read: 12,51
